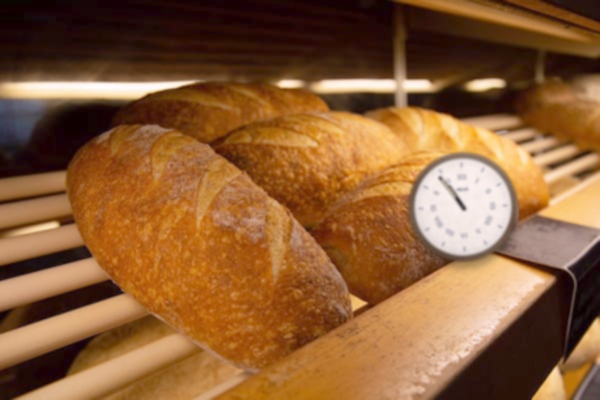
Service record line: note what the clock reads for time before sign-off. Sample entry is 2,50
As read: 10,54
